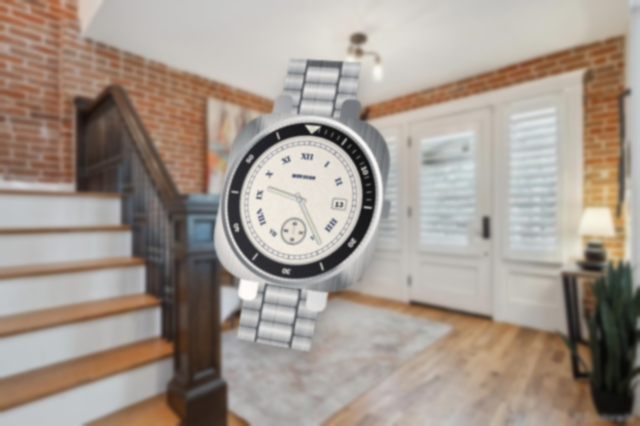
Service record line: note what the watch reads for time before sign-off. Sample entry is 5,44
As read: 9,24
